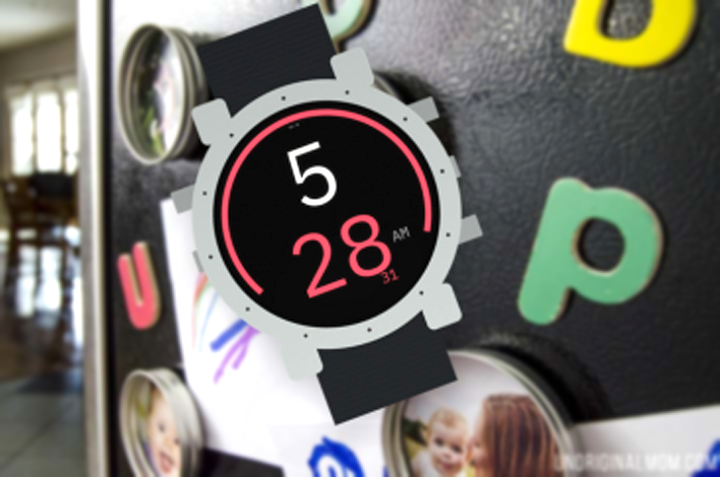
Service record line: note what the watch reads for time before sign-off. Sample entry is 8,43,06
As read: 5,28,31
